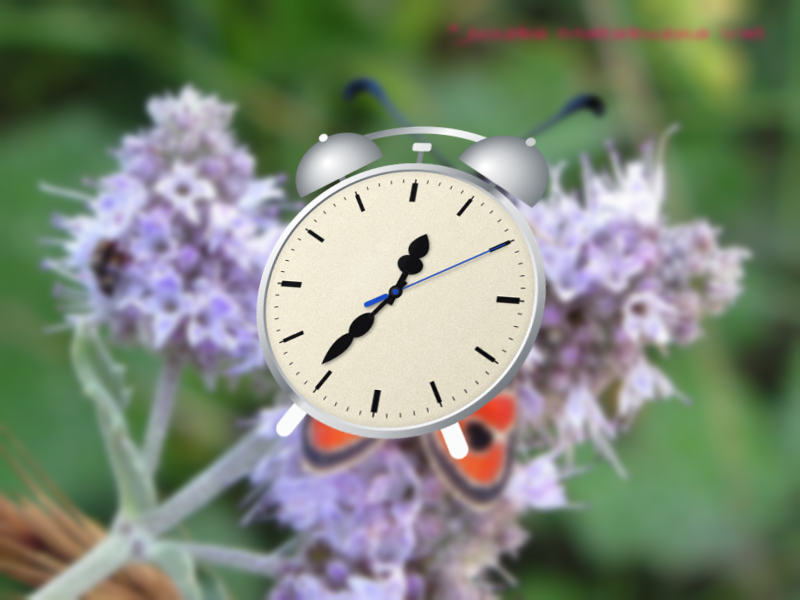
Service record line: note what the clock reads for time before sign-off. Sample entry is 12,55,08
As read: 12,36,10
